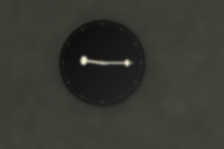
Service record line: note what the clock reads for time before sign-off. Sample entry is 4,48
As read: 9,15
